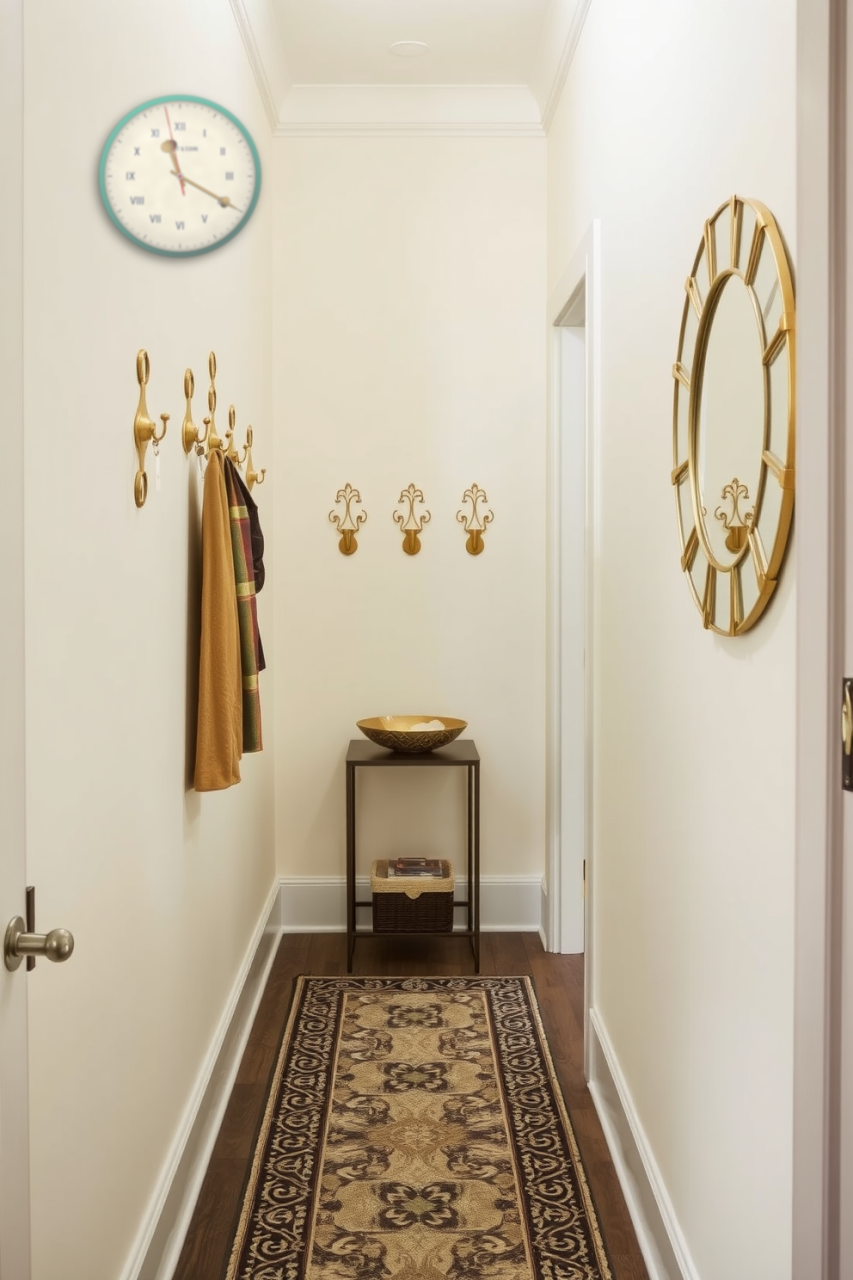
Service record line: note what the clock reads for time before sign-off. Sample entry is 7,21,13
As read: 11,19,58
